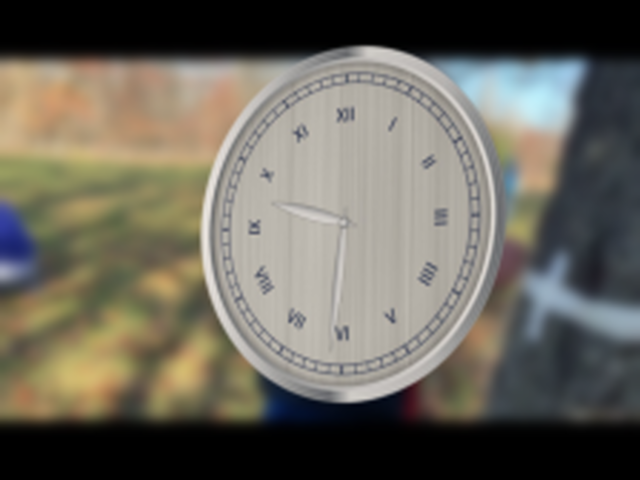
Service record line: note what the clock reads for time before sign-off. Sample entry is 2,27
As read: 9,31
